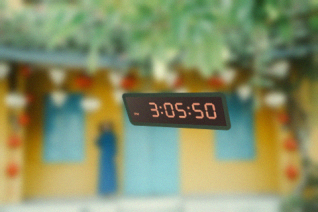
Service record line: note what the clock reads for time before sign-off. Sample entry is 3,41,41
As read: 3,05,50
